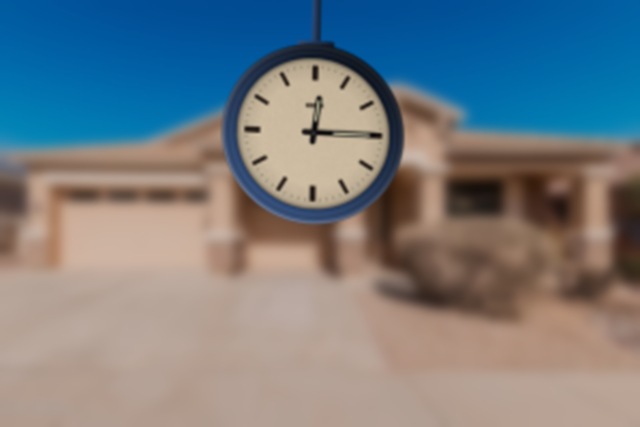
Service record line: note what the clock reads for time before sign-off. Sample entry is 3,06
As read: 12,15
